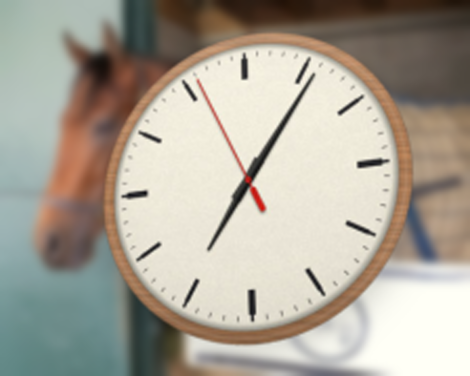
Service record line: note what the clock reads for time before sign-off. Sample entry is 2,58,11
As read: 7,05,56
